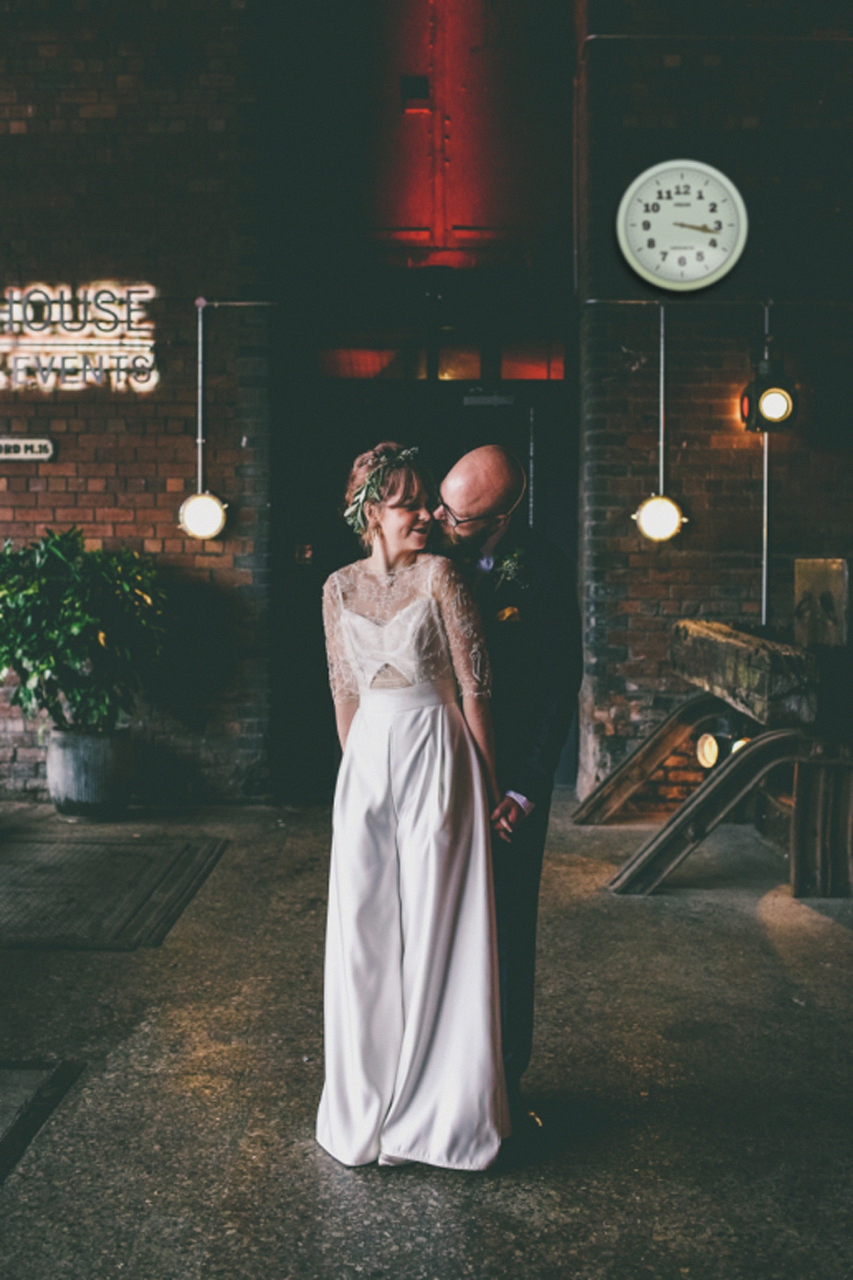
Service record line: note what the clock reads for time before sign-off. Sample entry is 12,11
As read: 3,17
